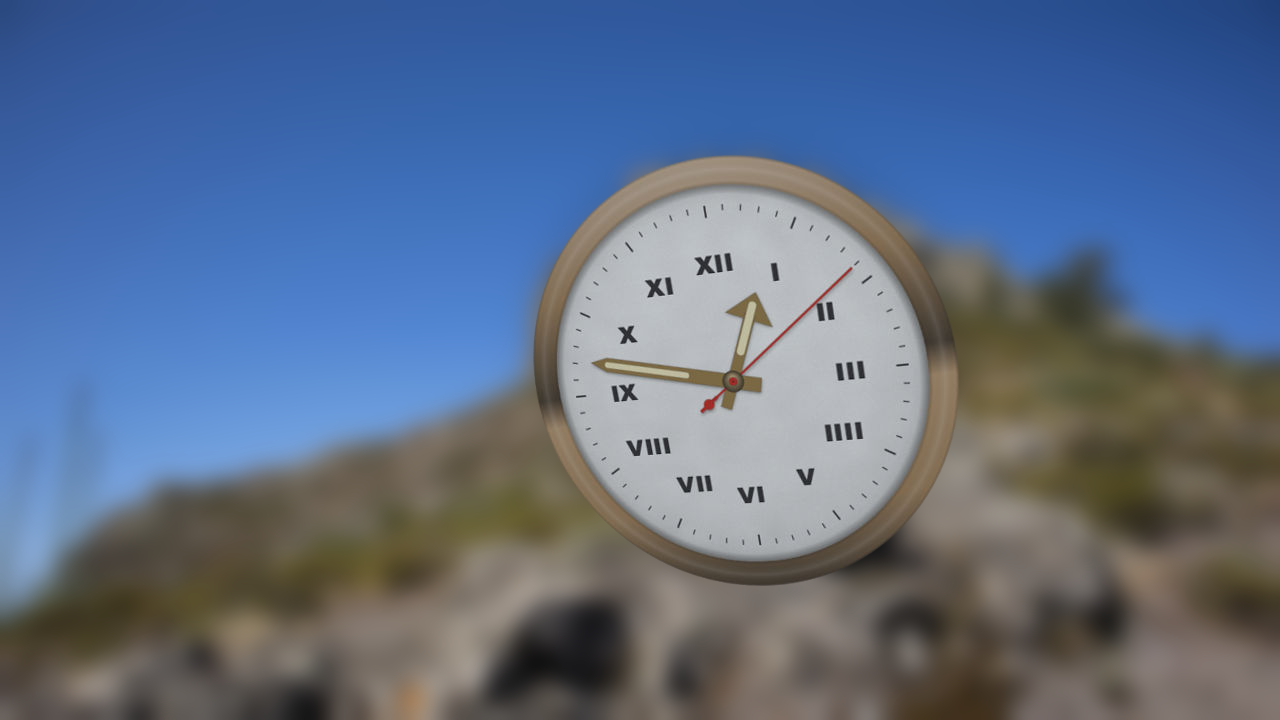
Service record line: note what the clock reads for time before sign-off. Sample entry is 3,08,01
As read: 12,47,09
